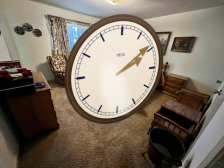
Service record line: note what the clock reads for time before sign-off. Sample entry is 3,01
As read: 2,09
